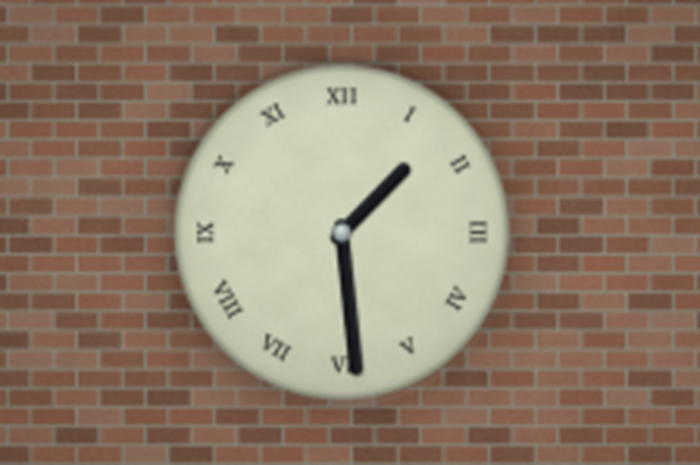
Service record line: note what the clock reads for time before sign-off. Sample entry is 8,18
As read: 1,29
